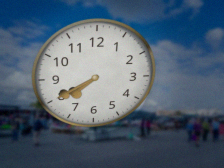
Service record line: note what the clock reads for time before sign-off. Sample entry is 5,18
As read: 7,40
